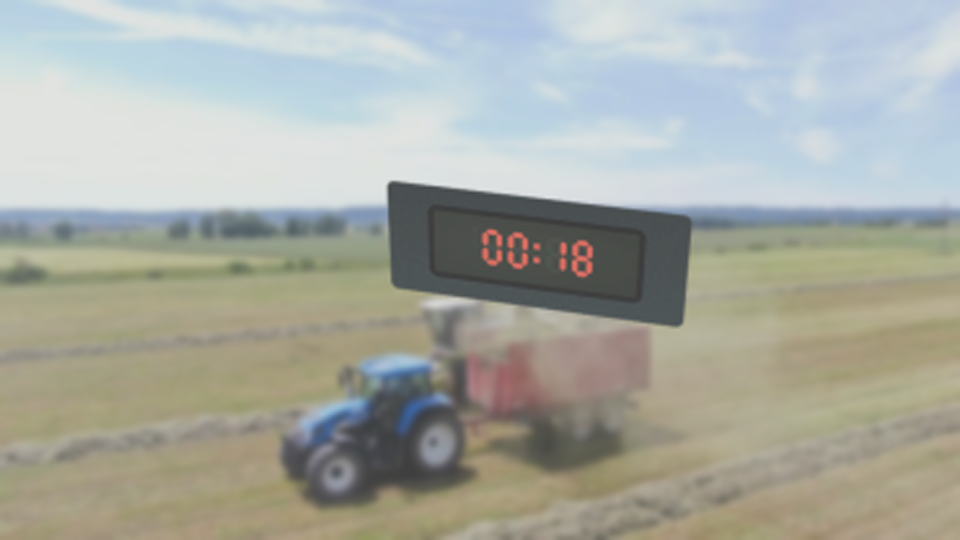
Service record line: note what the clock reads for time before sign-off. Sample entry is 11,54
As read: 0,18
